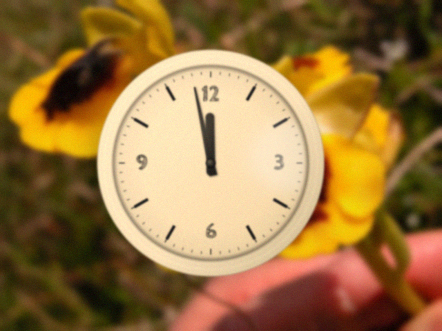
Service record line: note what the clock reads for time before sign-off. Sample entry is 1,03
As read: 11,58
